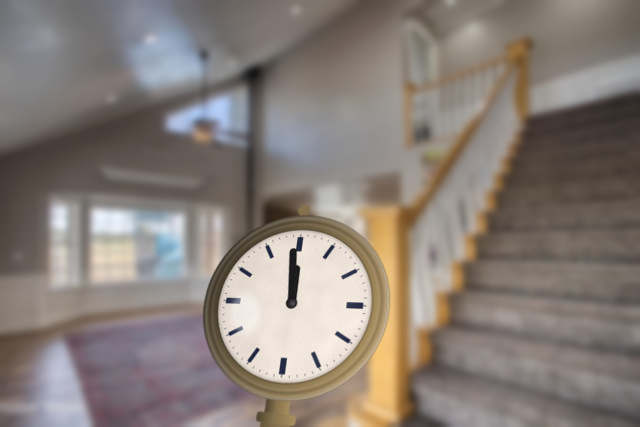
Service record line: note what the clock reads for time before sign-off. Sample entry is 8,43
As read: 11,59
